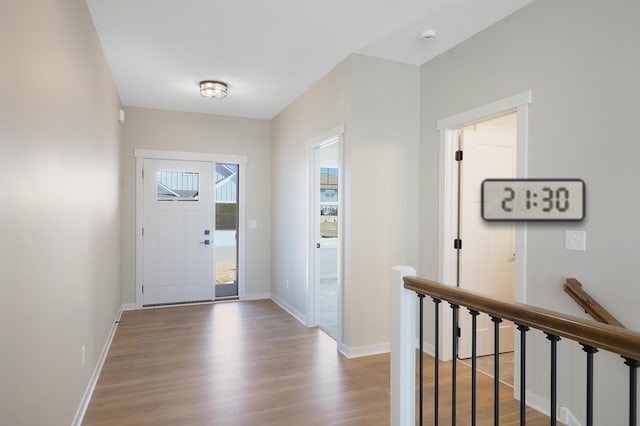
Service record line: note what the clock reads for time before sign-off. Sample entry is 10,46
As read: 21,30
